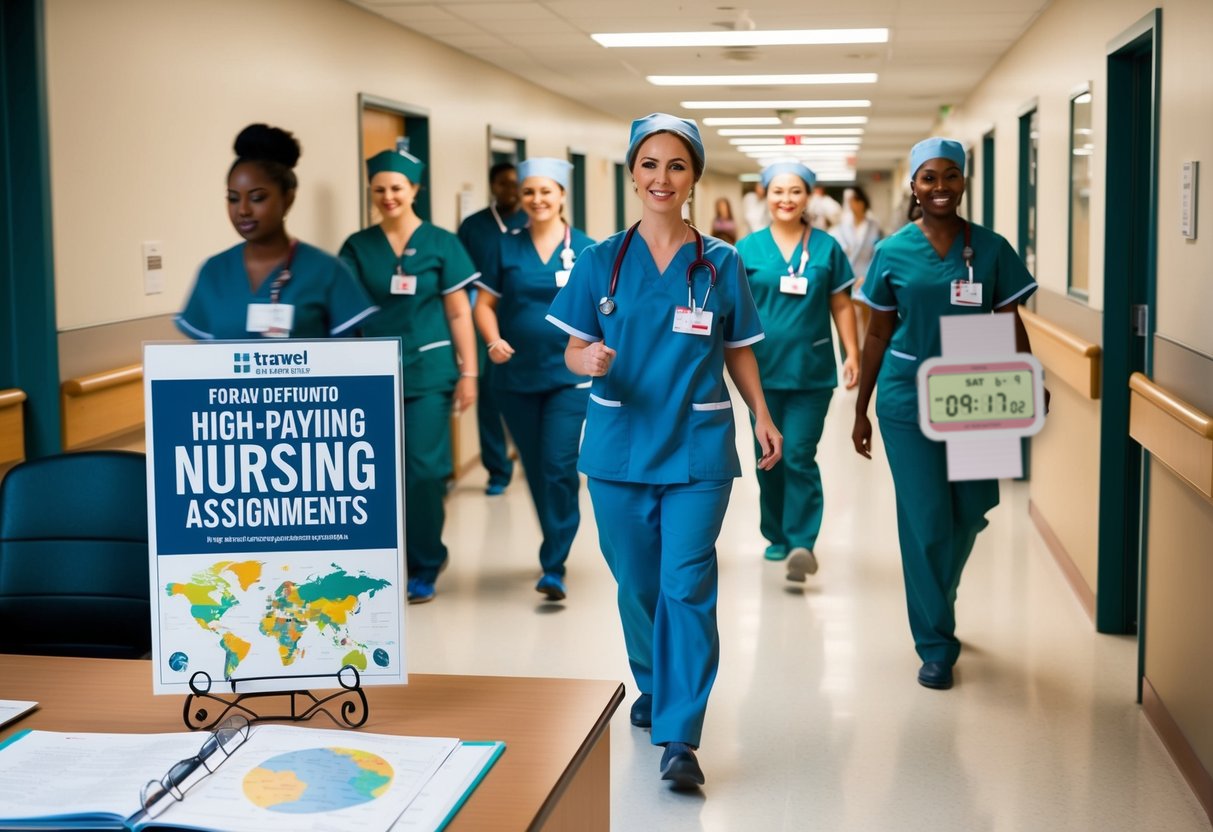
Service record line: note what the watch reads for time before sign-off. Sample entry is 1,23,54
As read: 9,17,02
